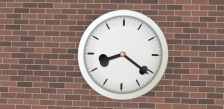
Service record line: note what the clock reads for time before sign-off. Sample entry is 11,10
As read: 8,21
